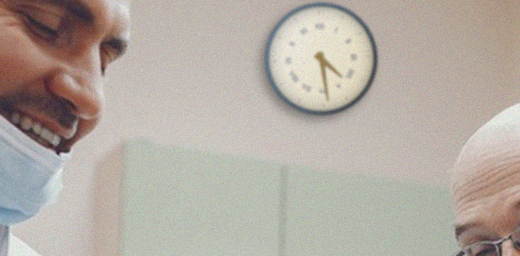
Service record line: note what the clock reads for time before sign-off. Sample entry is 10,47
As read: 4,29
